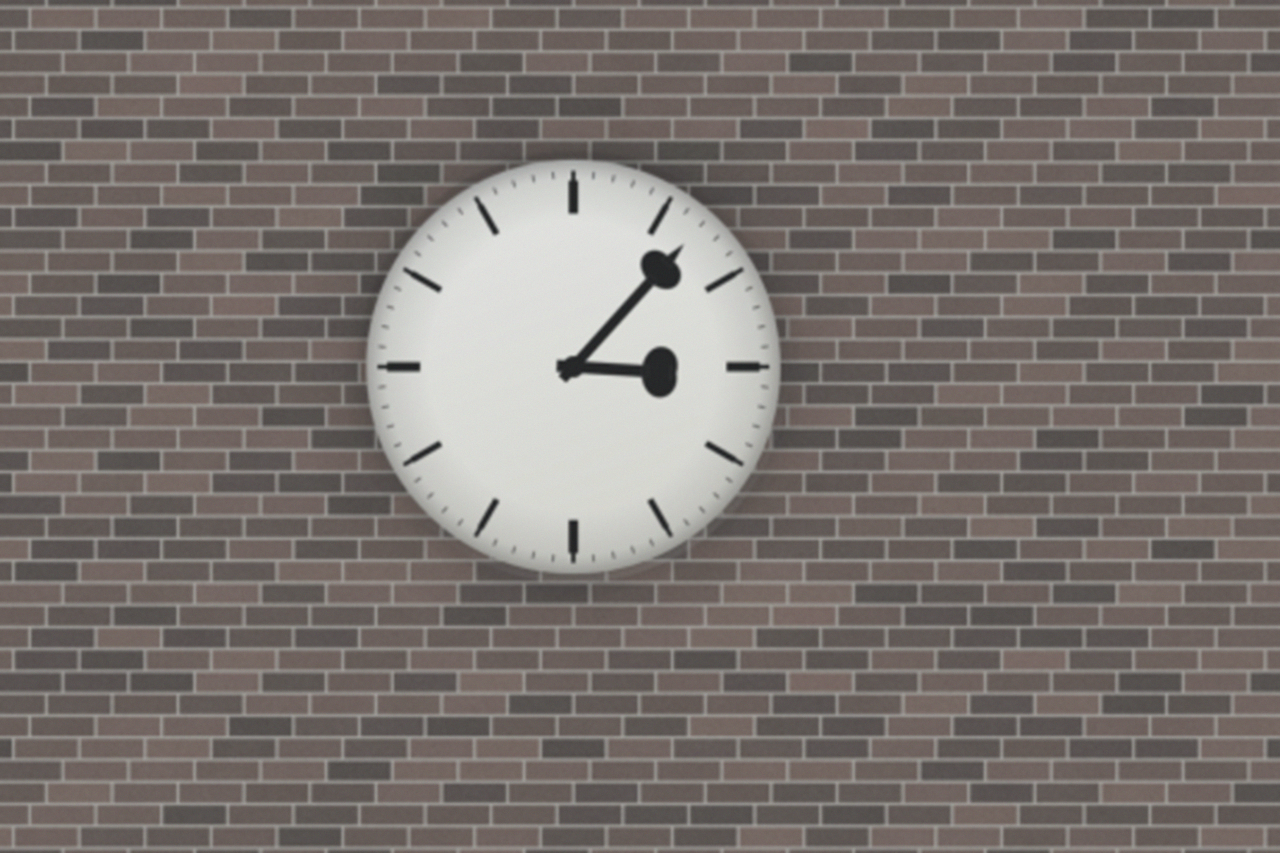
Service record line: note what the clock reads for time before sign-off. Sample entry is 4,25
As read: 3,07
